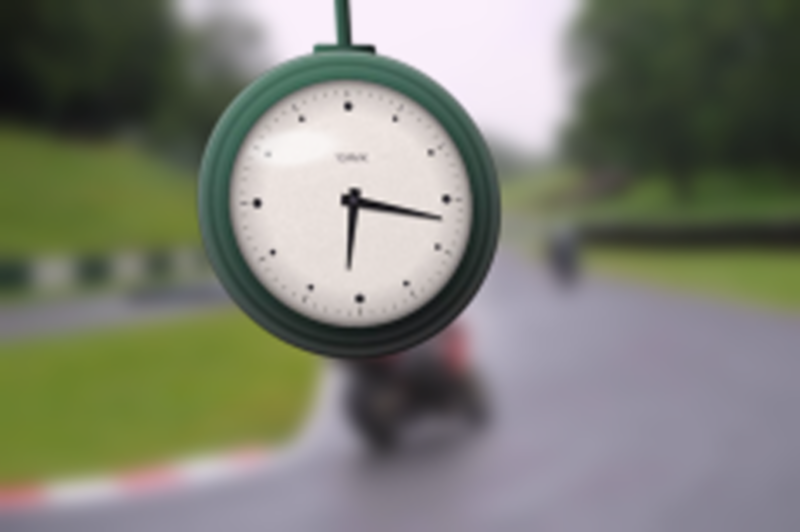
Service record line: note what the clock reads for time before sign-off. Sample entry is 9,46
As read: 6,17
